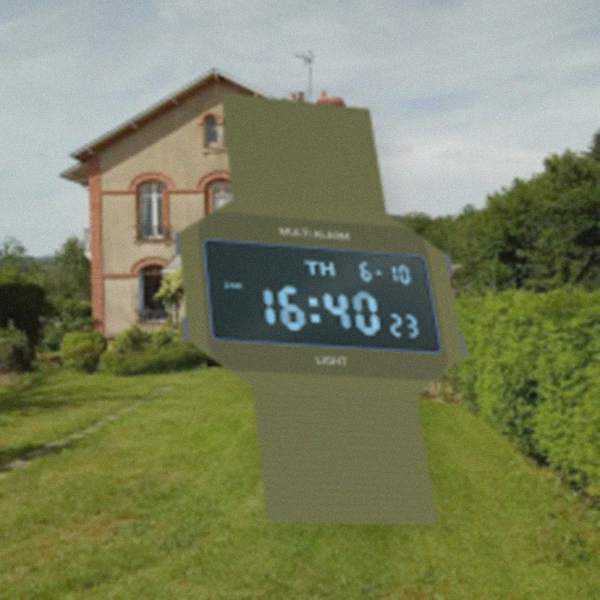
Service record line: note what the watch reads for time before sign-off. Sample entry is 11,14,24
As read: 16,40,23
